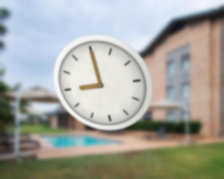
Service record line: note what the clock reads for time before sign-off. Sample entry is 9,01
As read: 9,00
